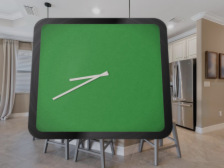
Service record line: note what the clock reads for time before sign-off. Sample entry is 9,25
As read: 8,40
